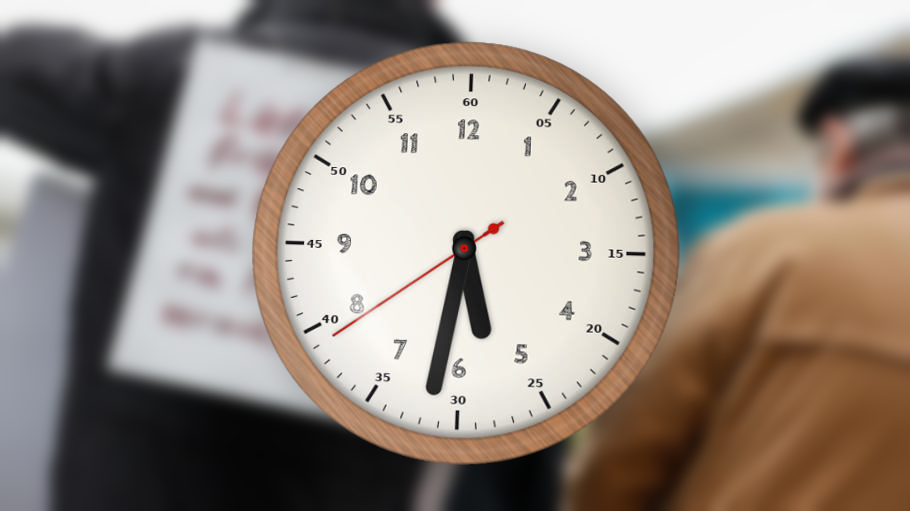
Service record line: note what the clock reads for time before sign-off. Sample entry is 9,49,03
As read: 5,31,39
